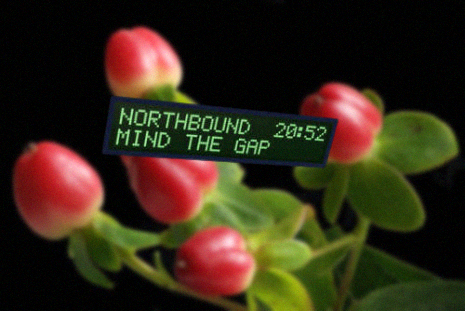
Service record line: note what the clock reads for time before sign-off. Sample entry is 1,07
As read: 20,52
